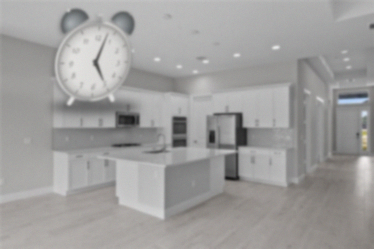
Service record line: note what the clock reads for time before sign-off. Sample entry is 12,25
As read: 5,03
